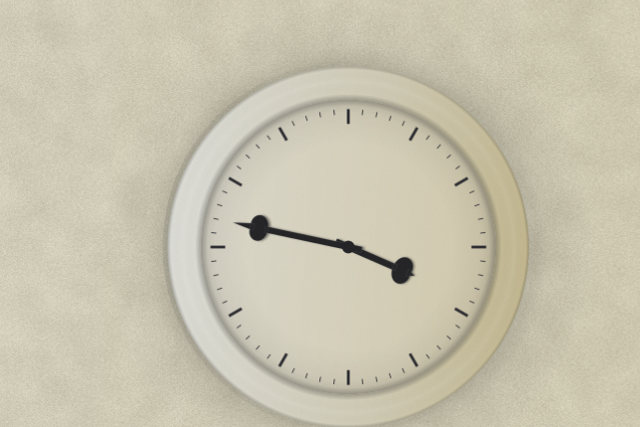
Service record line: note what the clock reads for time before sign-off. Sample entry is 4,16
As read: 3,47
